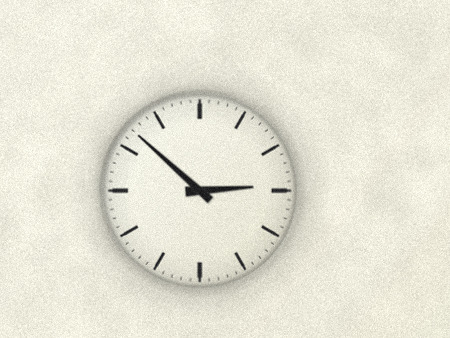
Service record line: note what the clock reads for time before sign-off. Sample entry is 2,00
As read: 2,52
